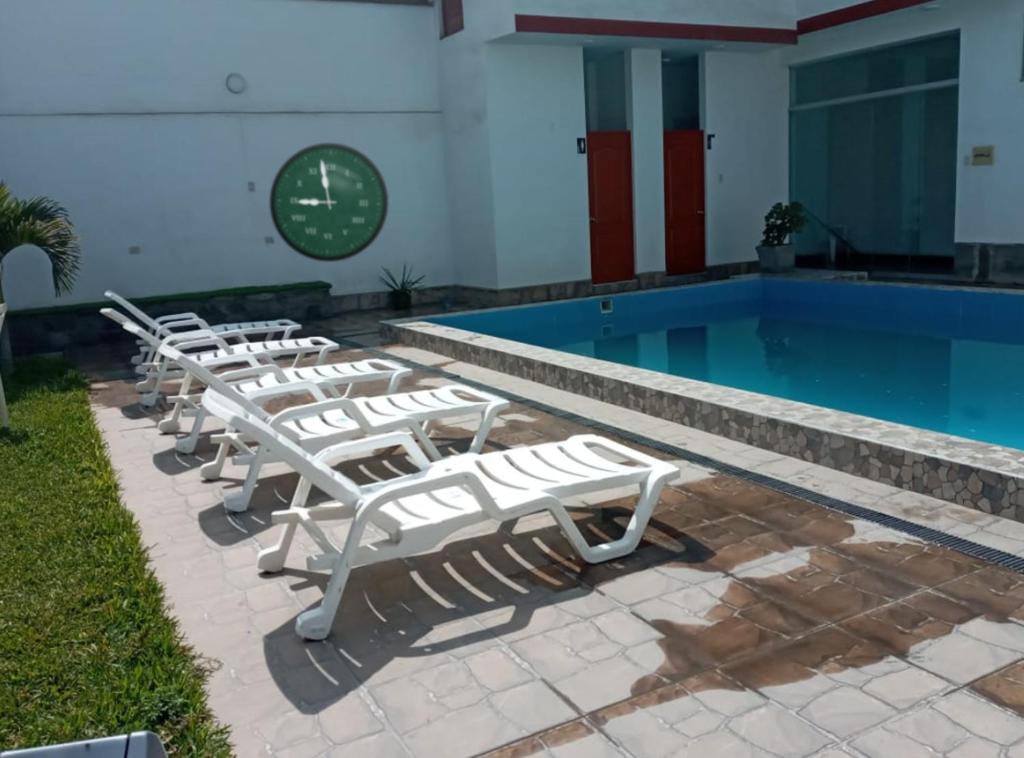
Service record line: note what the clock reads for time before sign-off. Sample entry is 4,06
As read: 8,58
